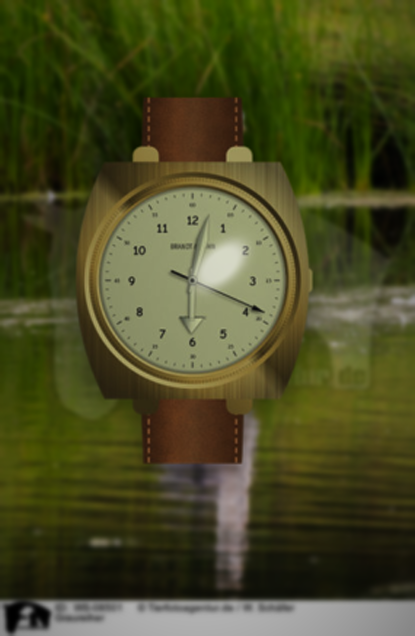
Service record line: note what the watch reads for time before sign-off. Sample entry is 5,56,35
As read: 6,02,19
